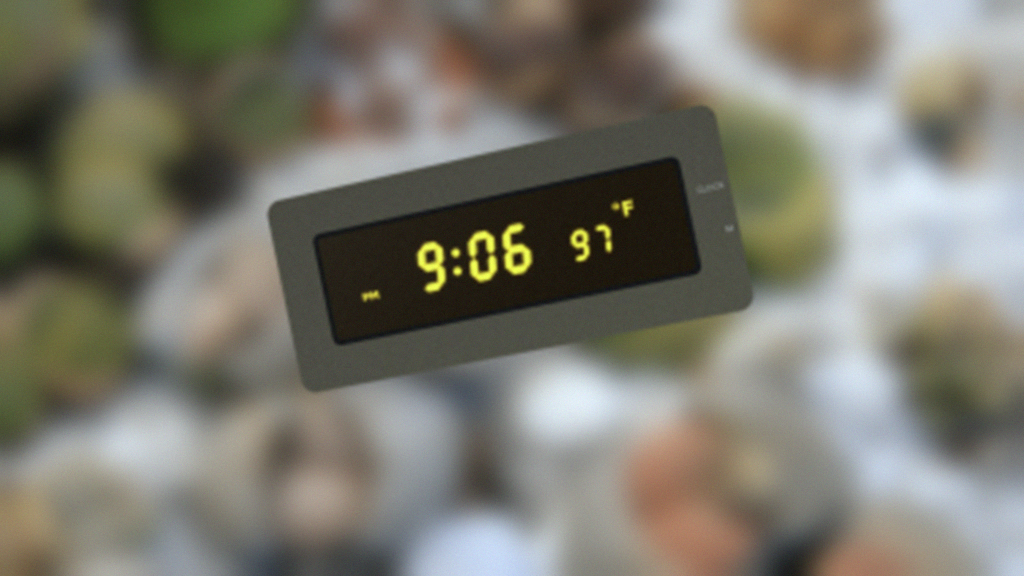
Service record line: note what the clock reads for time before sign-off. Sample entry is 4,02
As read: 9,06
